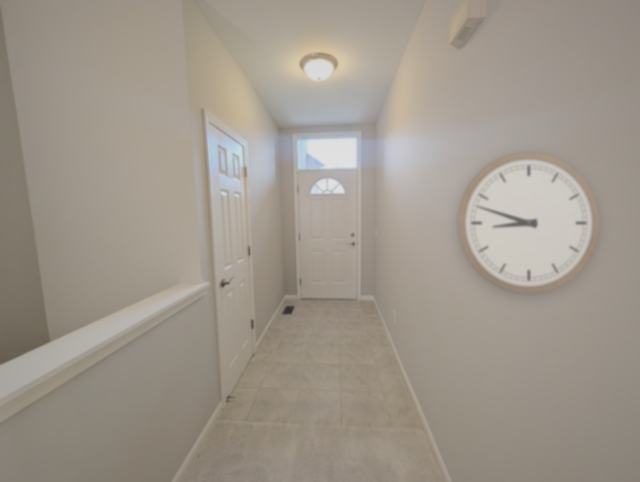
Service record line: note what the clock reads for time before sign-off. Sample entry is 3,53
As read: 8,48
